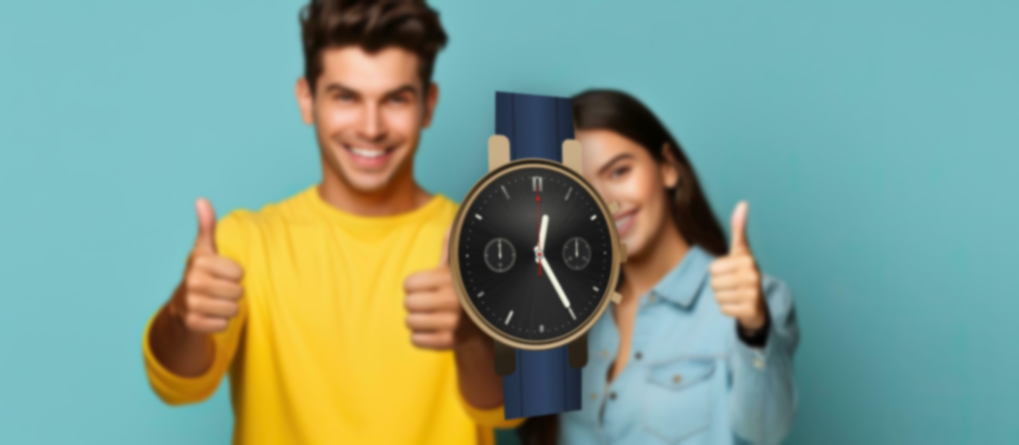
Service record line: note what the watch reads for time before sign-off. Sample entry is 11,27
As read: 12,25
